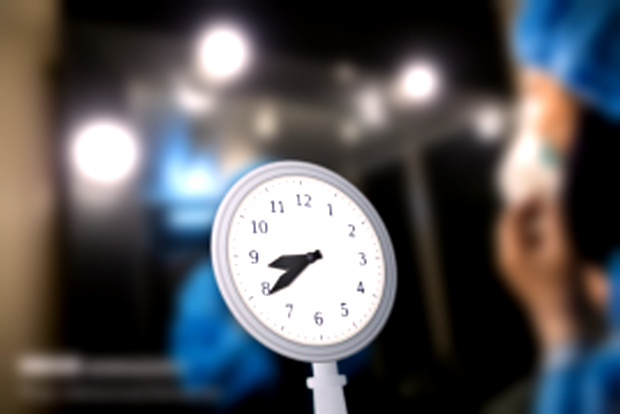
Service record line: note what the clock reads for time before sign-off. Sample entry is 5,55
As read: 8,39
